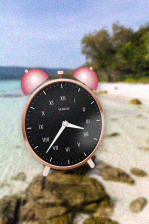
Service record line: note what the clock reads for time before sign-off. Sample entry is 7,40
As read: 3,37
